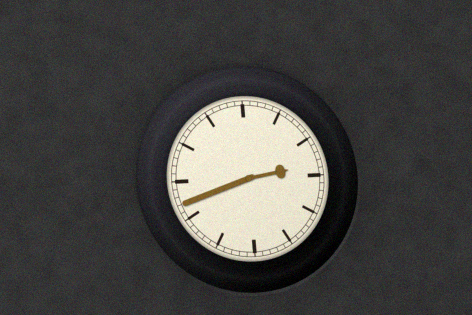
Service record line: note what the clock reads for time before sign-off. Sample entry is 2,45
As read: 2,42
